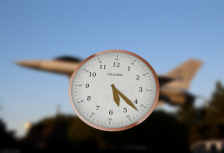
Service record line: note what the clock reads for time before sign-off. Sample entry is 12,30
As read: 5,22
